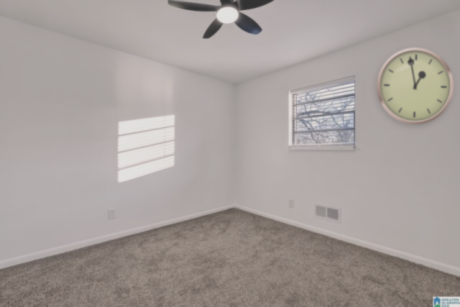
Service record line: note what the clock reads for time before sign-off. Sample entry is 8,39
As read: 12,58
